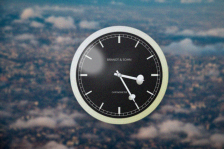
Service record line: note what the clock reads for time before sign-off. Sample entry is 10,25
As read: 3,25
